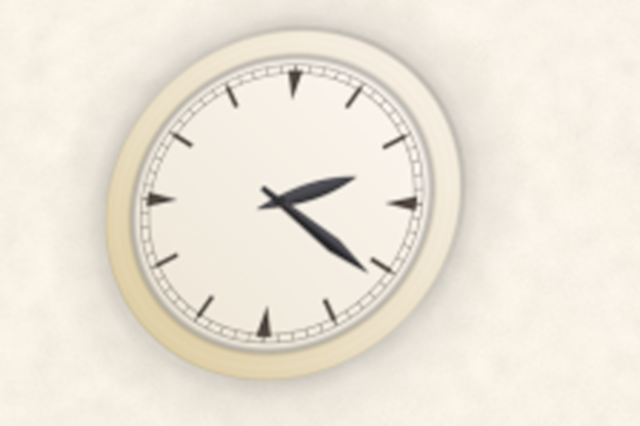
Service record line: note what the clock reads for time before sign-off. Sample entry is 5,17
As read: 2,21
